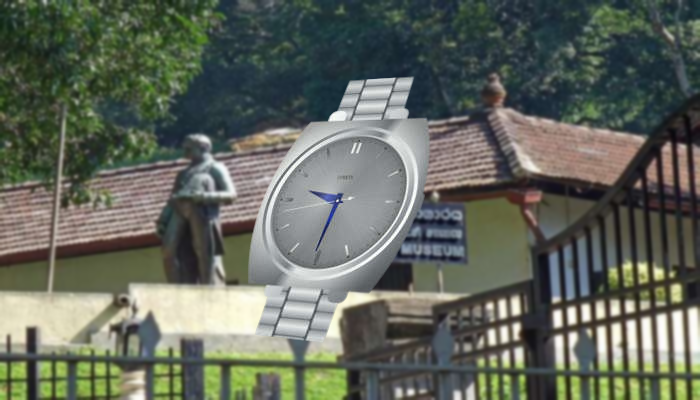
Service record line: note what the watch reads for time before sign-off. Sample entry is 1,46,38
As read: 9,30,43
